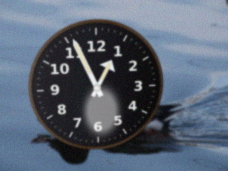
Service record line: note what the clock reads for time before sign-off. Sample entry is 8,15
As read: 12,56
